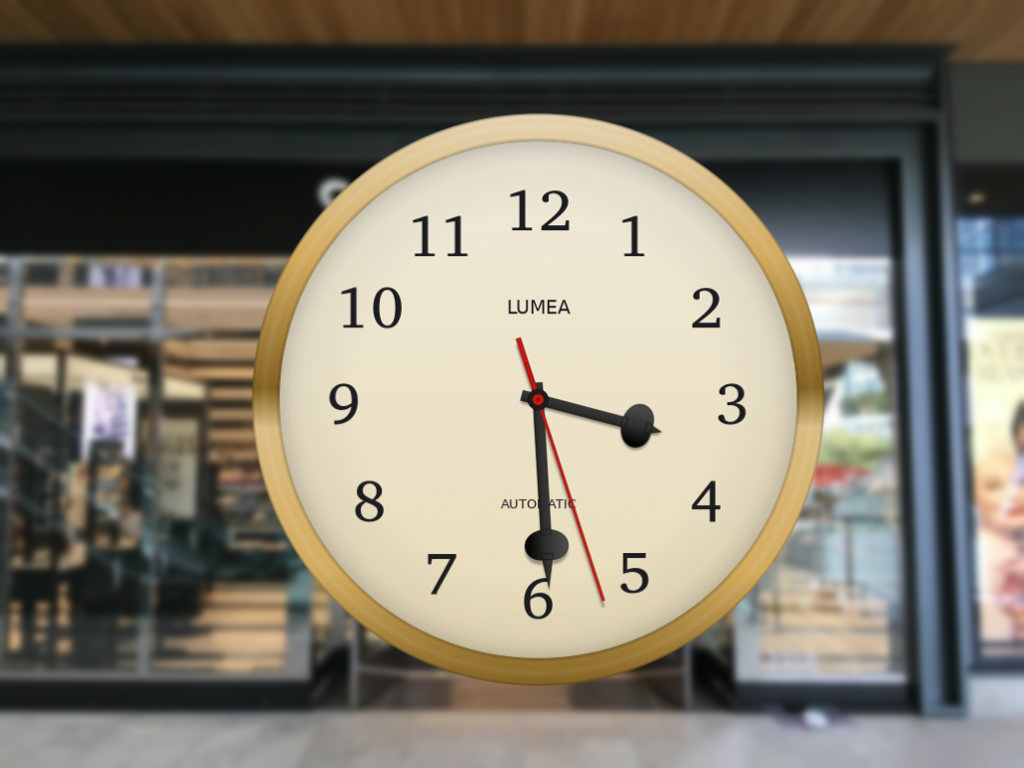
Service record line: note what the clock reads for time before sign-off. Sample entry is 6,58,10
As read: 3,29,27
